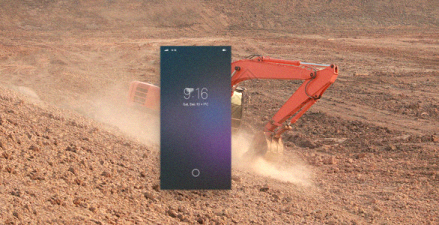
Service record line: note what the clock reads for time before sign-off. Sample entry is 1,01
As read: 9,16
